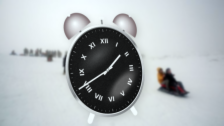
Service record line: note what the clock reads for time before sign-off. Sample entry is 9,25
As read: 1,41
